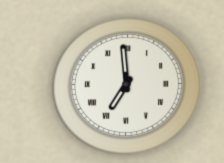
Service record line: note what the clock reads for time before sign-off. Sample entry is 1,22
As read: 6,59
